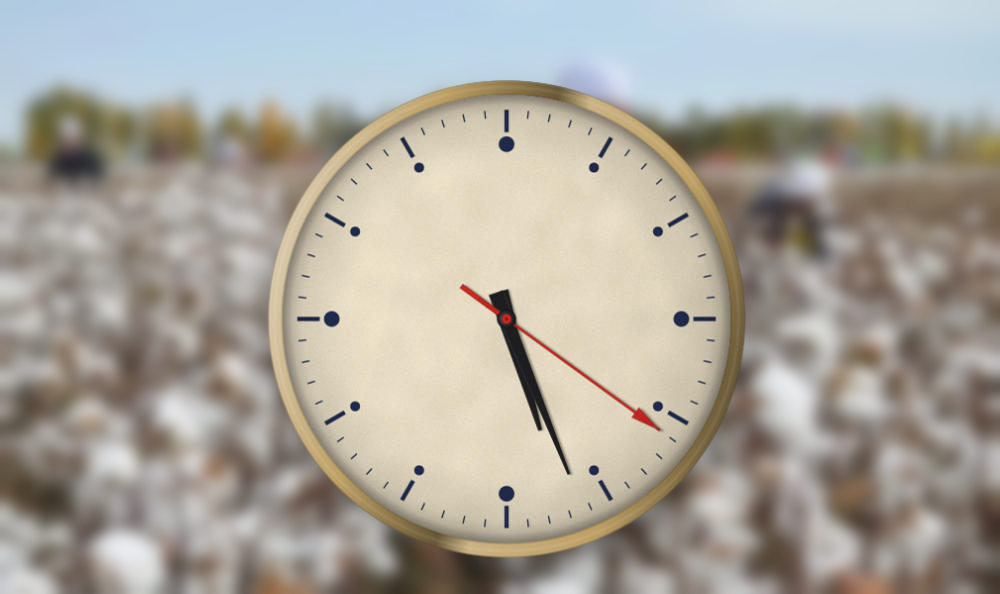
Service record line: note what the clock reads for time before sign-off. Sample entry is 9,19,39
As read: 5,26,21
